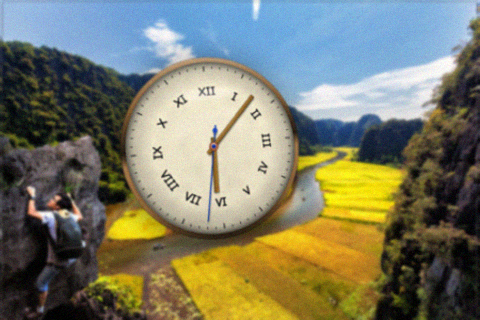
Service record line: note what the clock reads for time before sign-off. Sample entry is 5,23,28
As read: 6,07,32
